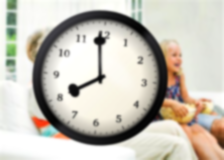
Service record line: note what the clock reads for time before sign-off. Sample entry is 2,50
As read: 7,59
